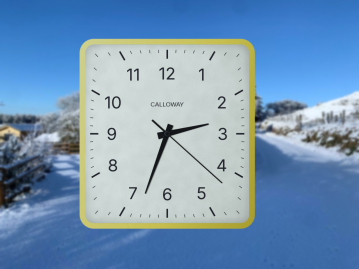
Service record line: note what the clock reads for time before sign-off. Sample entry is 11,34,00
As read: 2,33,22
